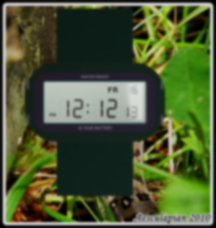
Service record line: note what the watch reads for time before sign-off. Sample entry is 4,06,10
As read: 12,12,13
